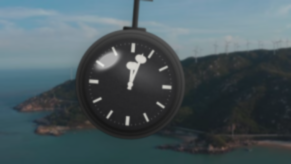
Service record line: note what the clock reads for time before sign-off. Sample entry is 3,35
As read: 12,03
